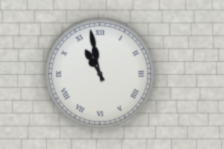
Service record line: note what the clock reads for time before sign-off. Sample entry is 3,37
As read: 10,58
